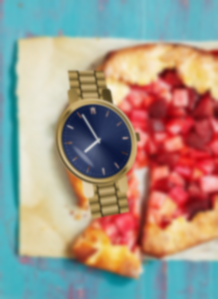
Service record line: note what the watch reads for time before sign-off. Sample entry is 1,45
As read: 7,56
